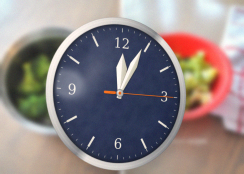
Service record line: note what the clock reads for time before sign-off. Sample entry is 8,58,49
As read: 12,04,15
